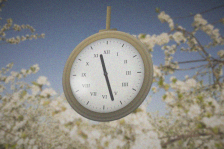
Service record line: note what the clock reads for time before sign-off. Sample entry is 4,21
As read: 11,27
